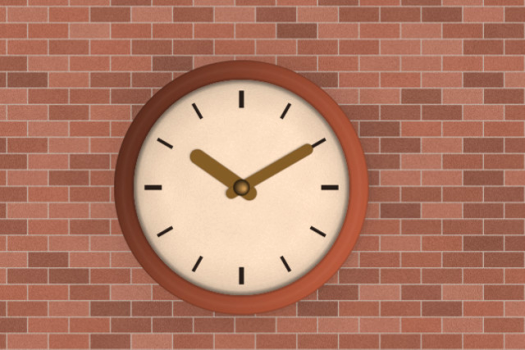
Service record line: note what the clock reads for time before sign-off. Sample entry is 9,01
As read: 10,10
